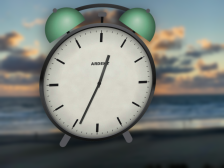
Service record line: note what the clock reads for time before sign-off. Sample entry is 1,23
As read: 12,34
